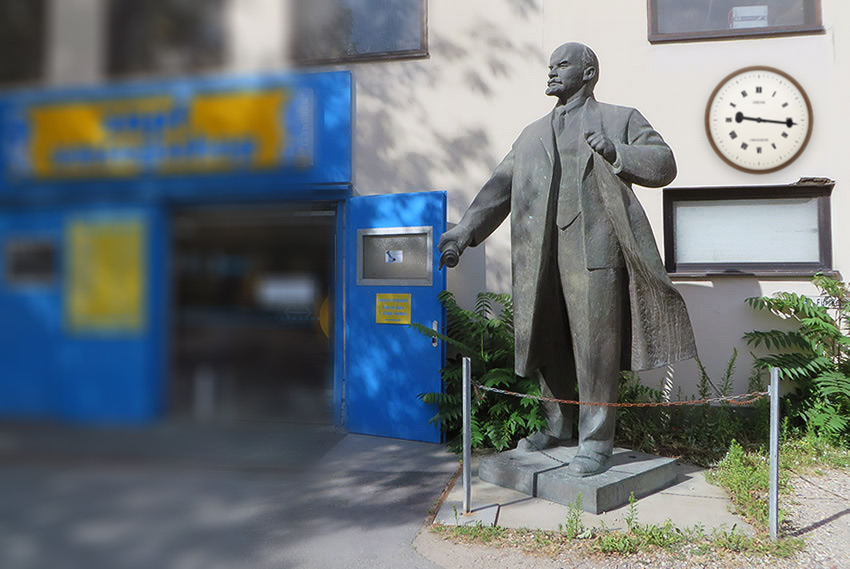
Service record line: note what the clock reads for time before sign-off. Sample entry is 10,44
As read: 9,16
